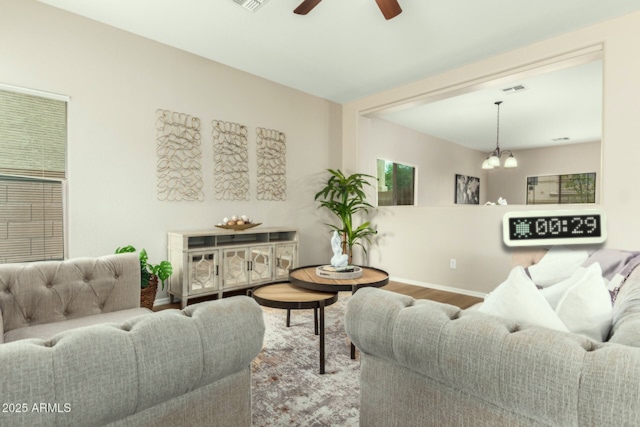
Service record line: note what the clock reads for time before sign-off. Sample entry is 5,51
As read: 0,29
